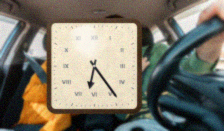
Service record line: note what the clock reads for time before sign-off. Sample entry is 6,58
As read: 6,24
